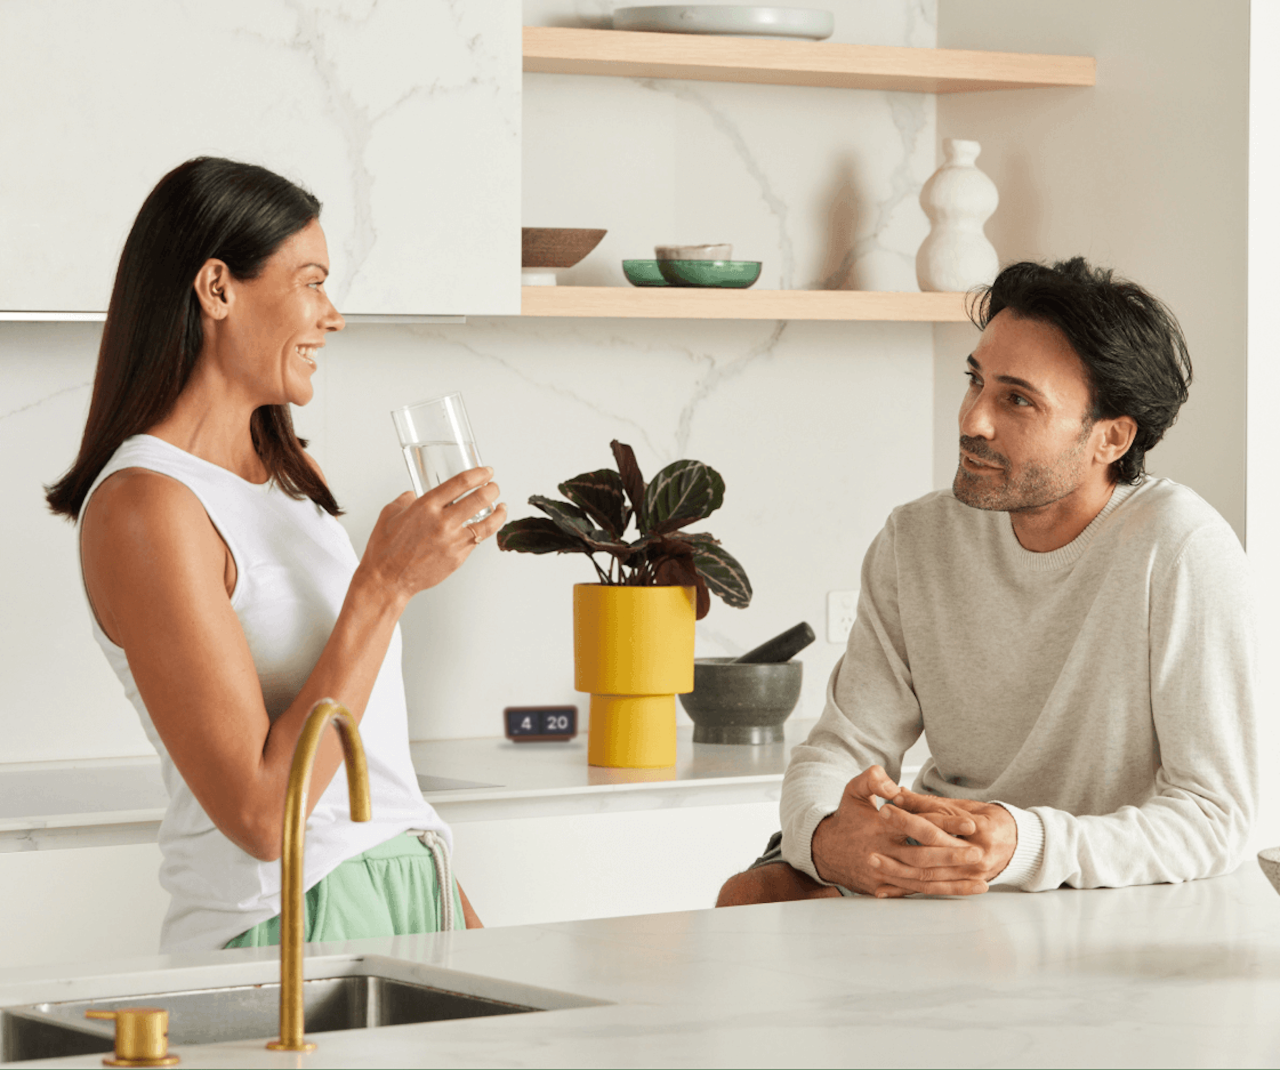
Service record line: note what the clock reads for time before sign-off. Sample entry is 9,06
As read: 4,20
